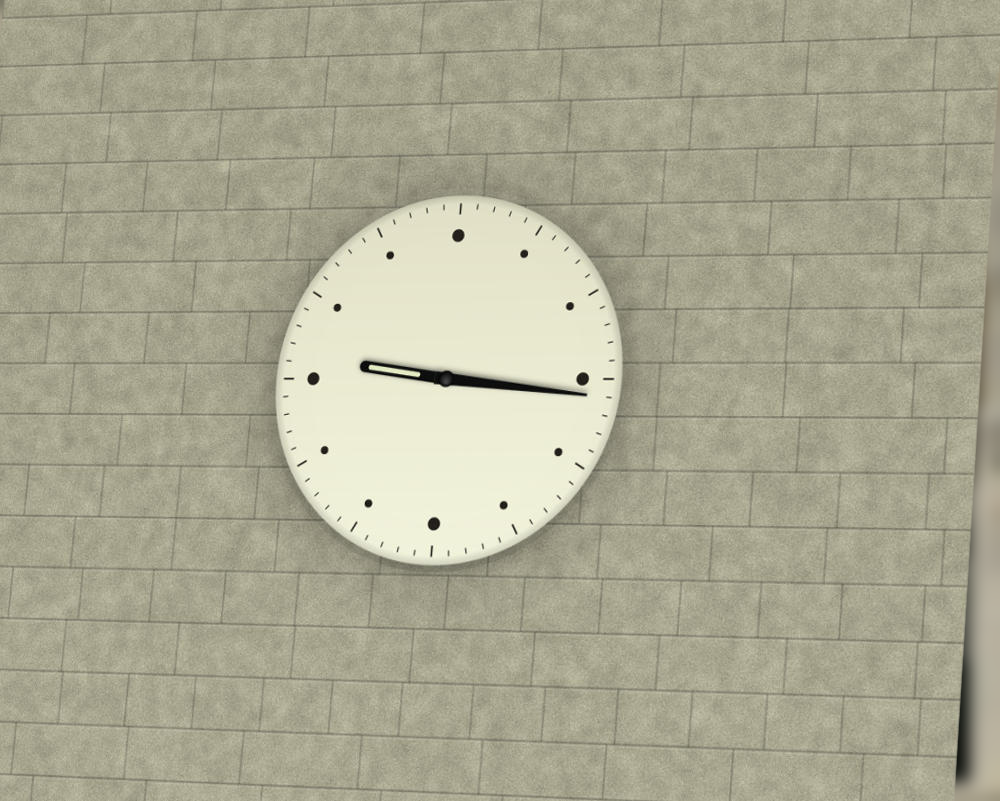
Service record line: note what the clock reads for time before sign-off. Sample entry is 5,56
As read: 9,16
